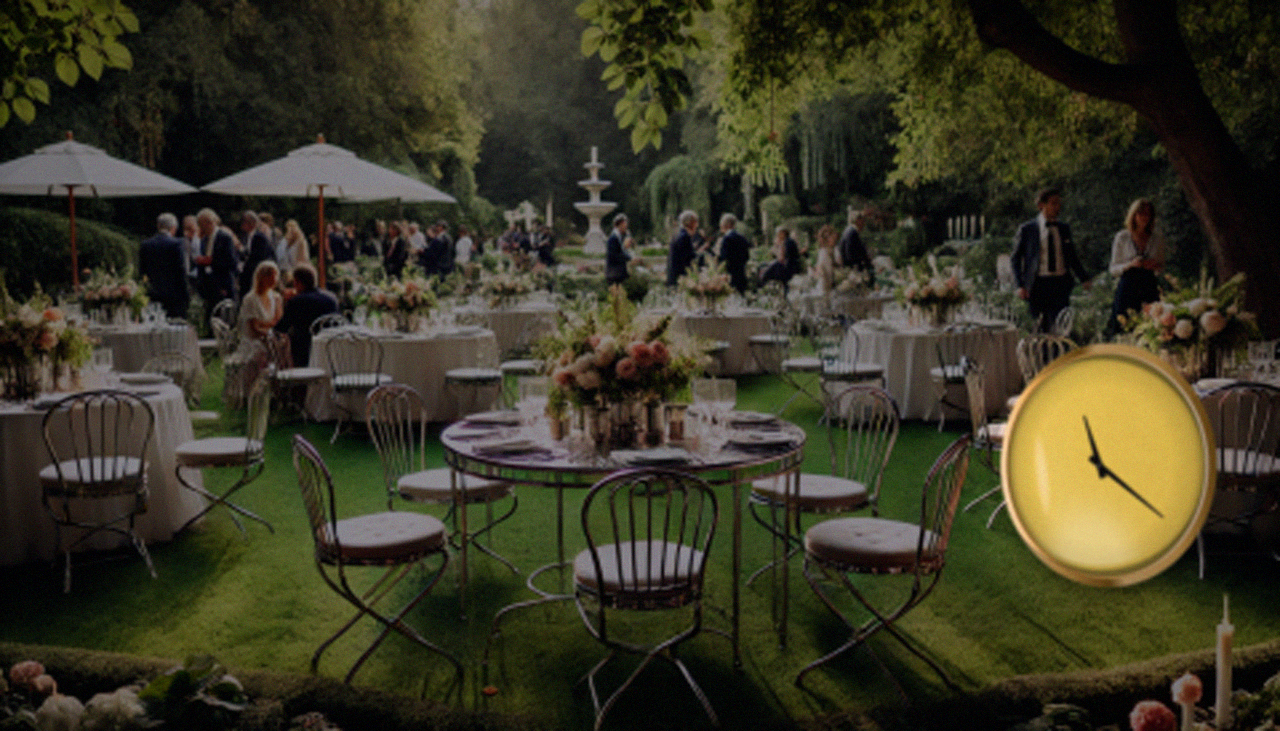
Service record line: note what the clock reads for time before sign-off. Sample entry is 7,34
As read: 11,21
